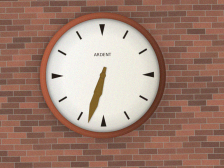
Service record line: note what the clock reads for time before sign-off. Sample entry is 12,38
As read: 6,33
